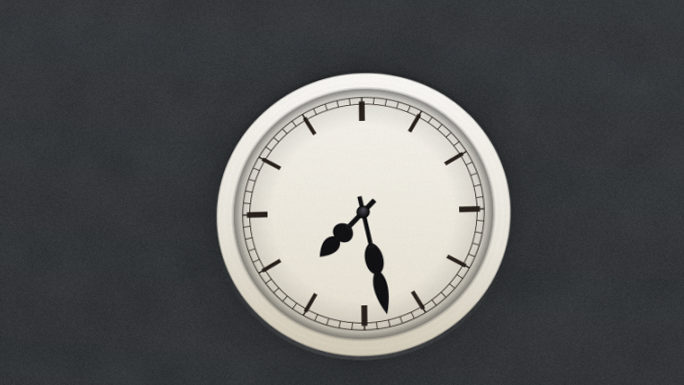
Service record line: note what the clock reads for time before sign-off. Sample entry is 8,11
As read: 7,28
